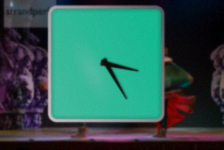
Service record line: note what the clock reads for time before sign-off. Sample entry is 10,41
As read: 3,25
